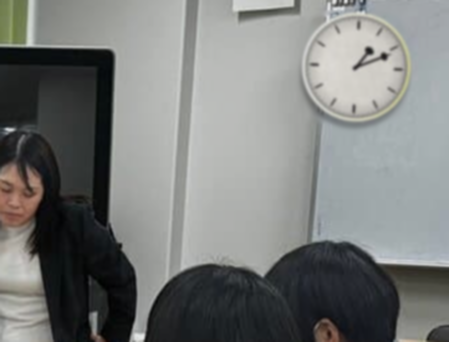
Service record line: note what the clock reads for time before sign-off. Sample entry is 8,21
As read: 1,11
